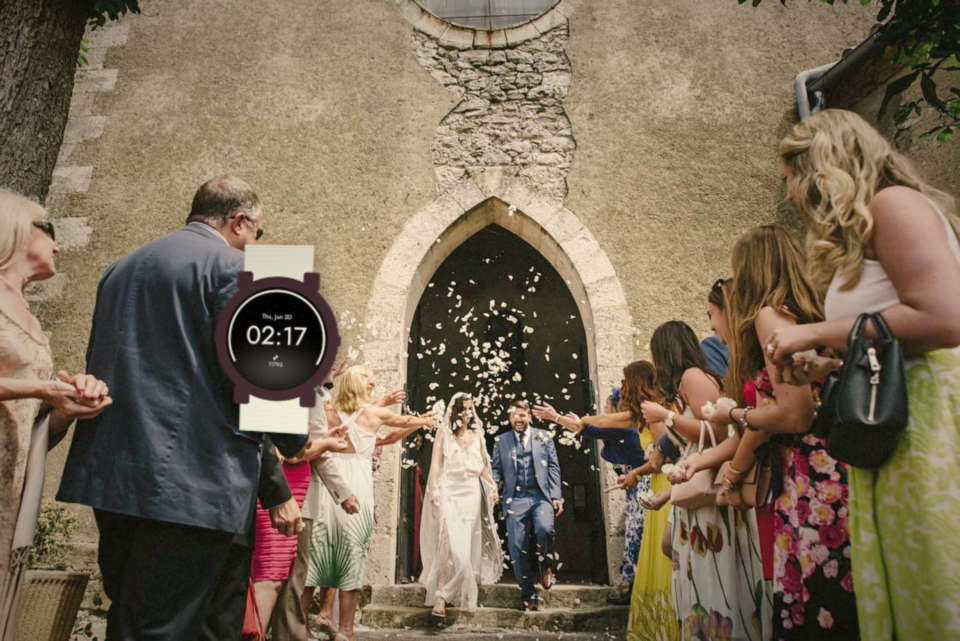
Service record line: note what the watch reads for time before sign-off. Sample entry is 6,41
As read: 2,17
